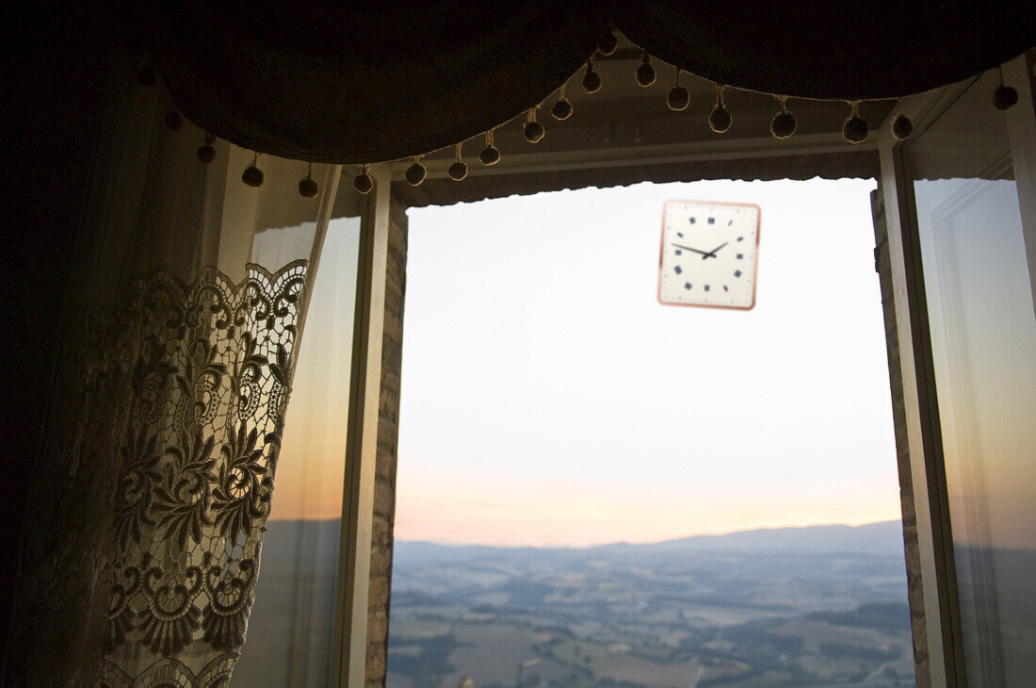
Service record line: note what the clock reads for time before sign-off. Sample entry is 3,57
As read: 1,47
